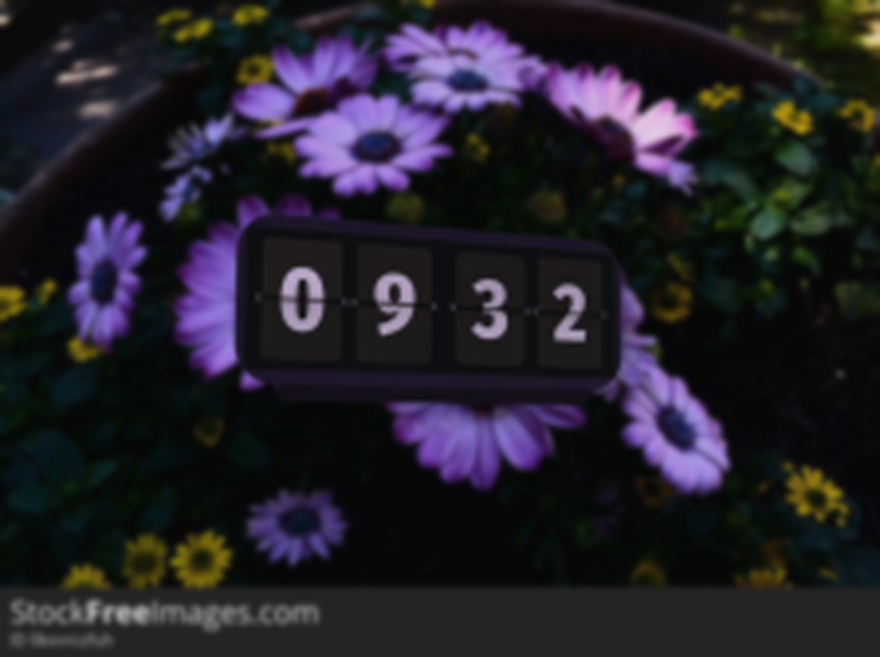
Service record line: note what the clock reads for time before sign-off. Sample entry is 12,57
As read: 9,32
